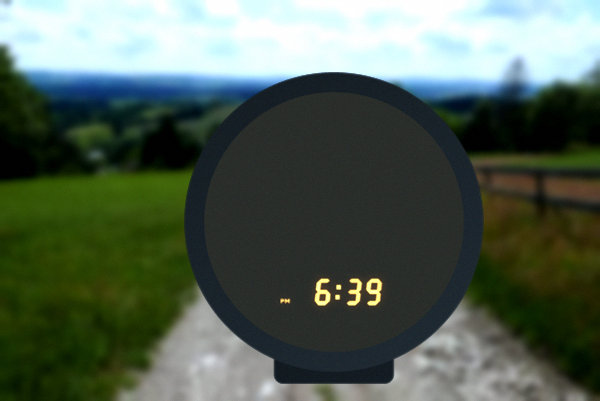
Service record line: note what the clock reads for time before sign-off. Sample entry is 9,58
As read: 6,39
